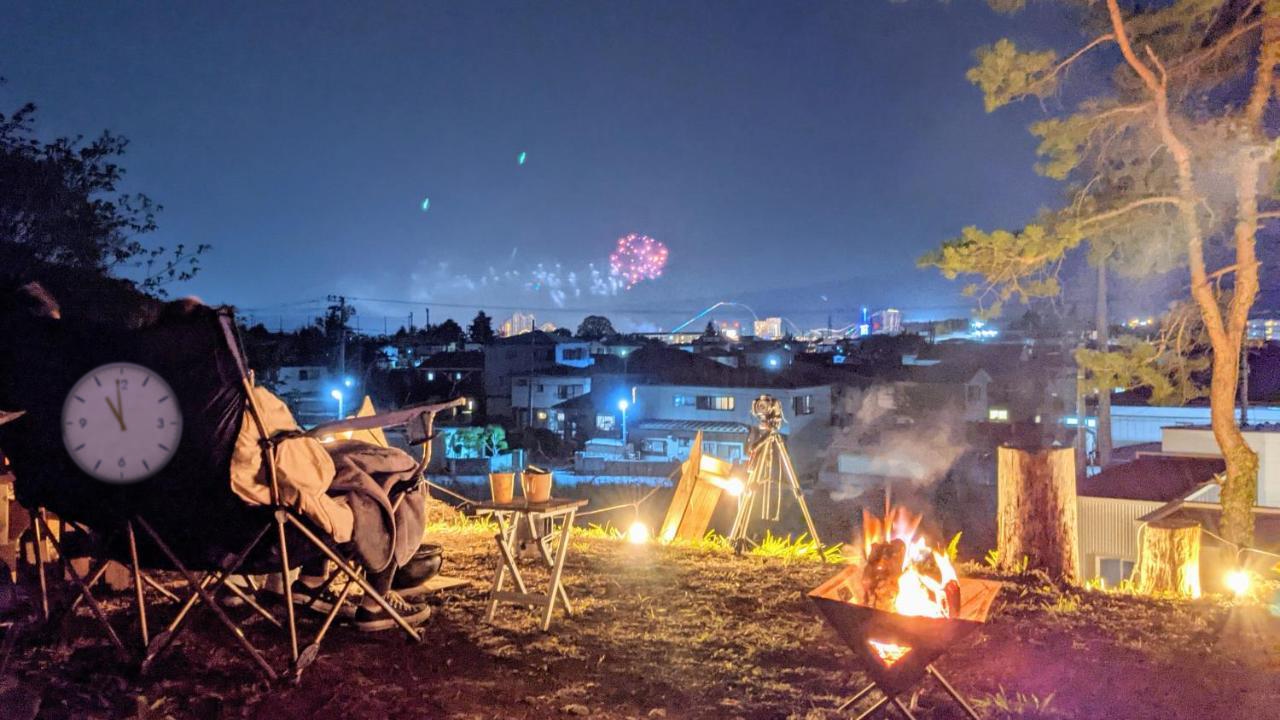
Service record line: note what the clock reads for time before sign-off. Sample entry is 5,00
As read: 10,59
